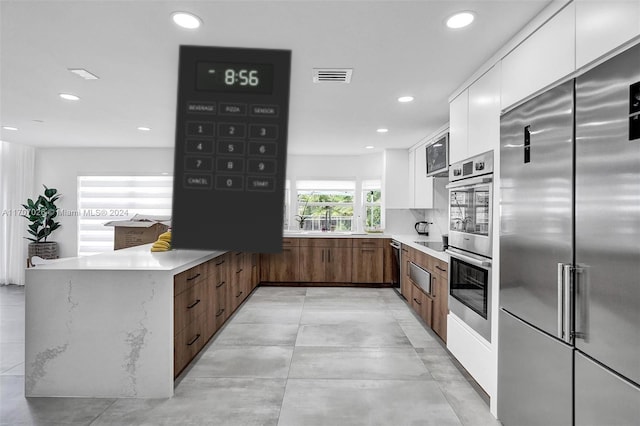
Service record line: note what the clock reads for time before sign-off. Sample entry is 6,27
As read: 8,56
